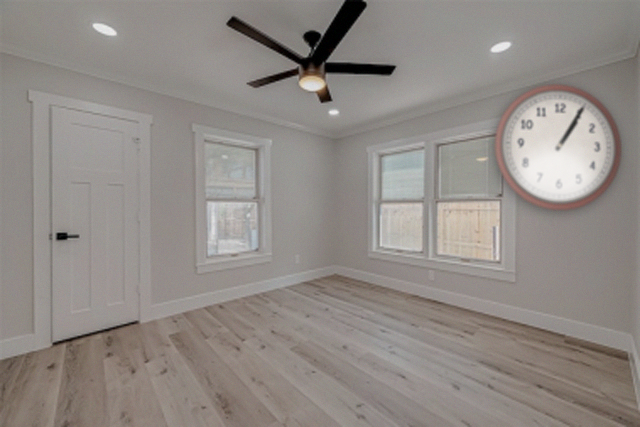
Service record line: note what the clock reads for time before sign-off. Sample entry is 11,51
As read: 1,05
